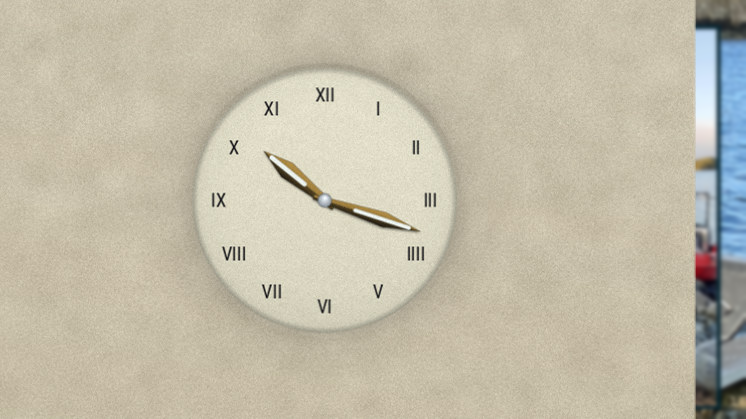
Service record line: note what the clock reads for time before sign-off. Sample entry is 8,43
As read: 10,18
